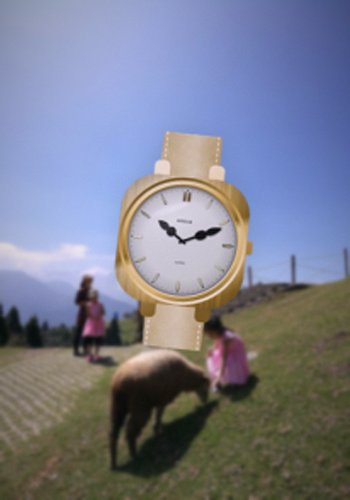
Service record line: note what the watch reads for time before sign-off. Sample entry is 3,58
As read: 10,11
